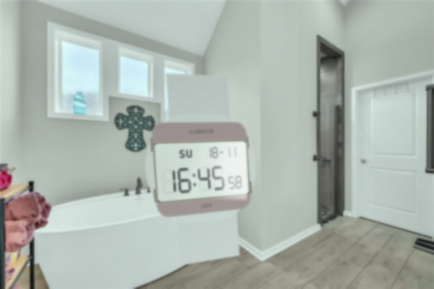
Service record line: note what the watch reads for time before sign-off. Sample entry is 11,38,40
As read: 16,45,58
